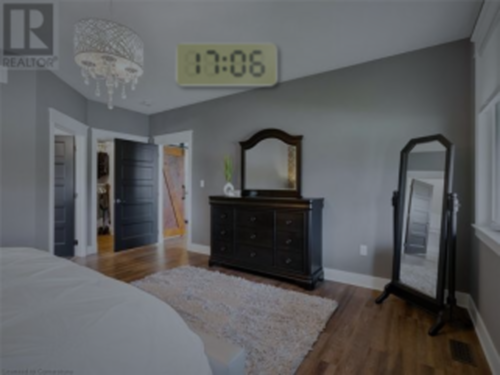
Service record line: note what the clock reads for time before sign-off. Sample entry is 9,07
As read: 17,06
